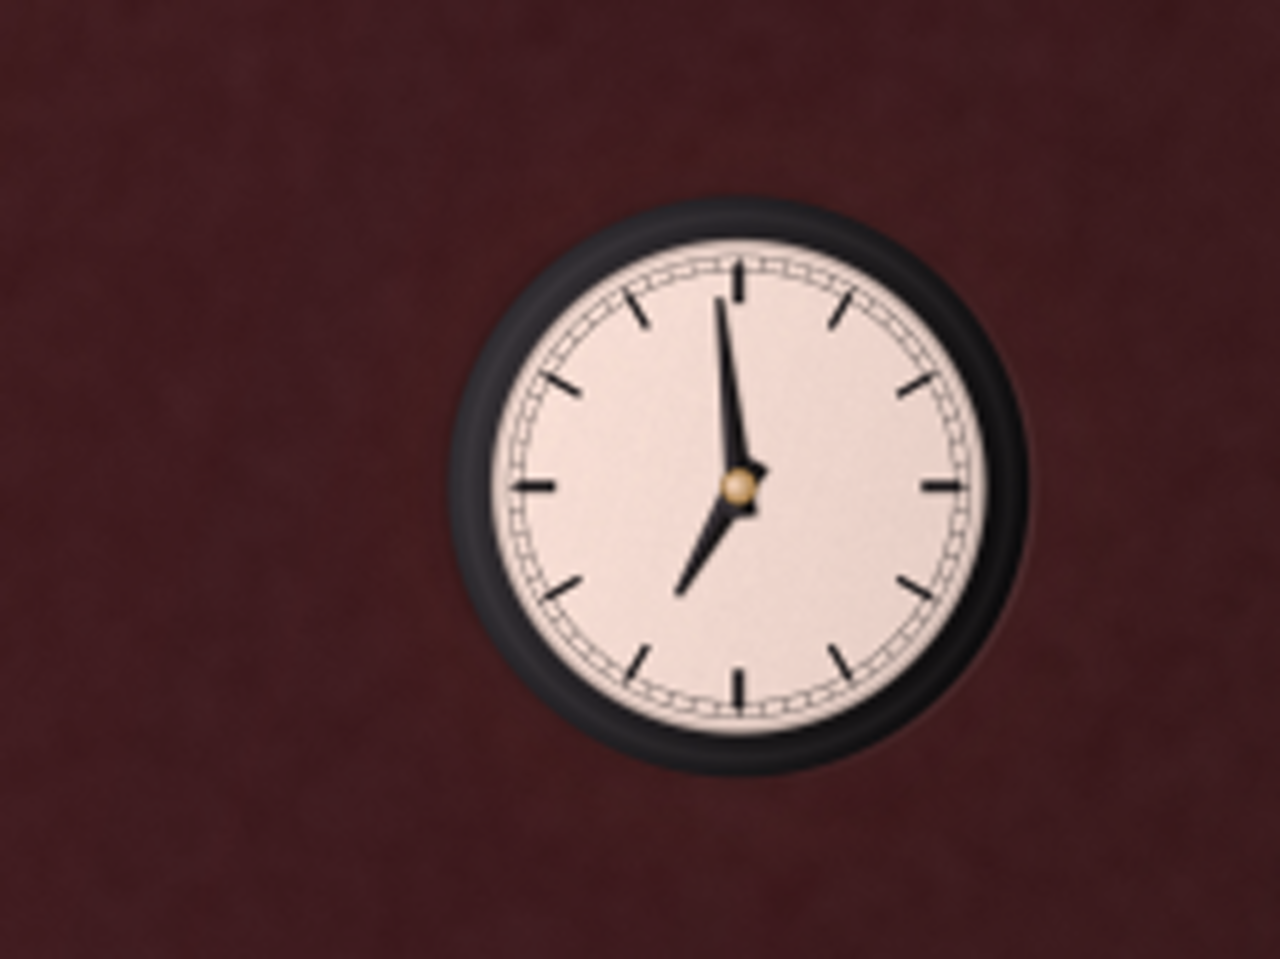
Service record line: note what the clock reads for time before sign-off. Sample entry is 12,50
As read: 6,59
